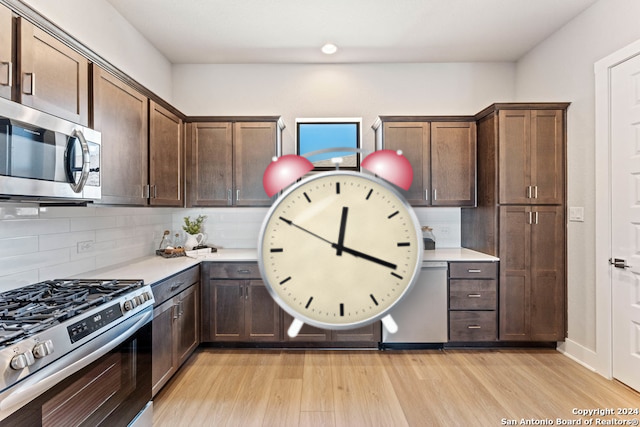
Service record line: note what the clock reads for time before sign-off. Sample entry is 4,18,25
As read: 12,18,50
